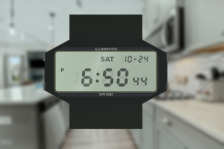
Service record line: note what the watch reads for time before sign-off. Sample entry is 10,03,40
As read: 6,50,44
